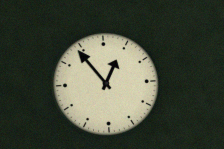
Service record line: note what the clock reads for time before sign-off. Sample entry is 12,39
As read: 12,54
